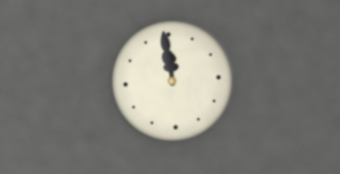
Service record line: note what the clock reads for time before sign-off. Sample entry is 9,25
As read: 11,59
